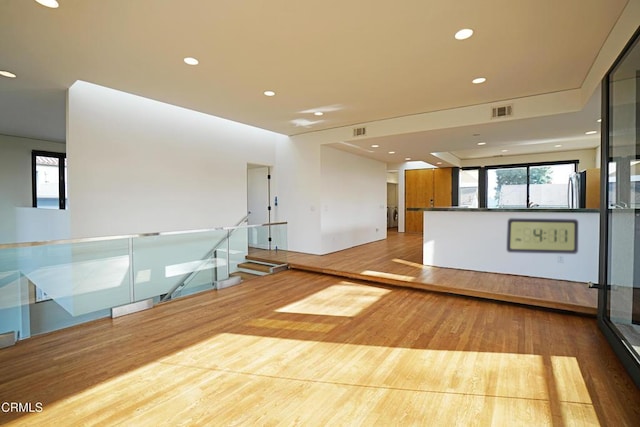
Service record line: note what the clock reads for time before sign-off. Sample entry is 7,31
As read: 4,11
